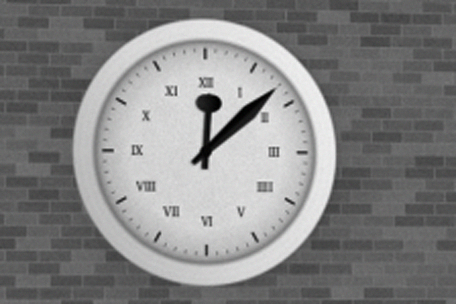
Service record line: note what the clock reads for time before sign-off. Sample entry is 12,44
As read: 12,08
